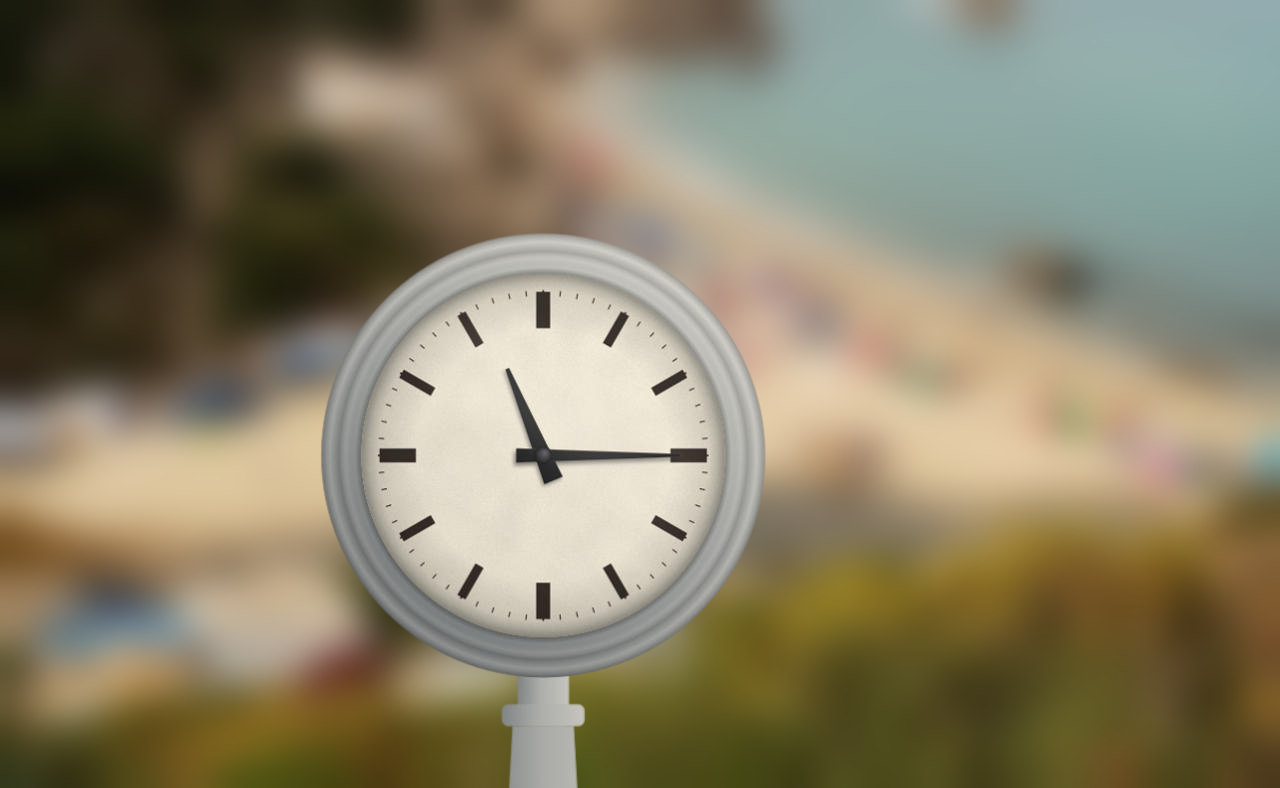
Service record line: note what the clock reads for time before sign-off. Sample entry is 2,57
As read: 11,15
